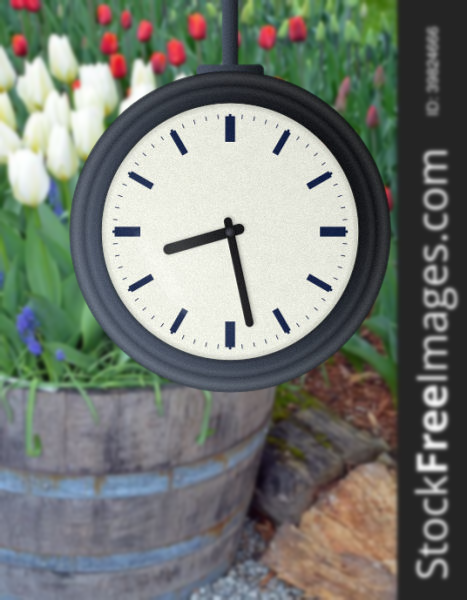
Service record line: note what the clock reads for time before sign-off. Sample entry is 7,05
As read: 8,28
